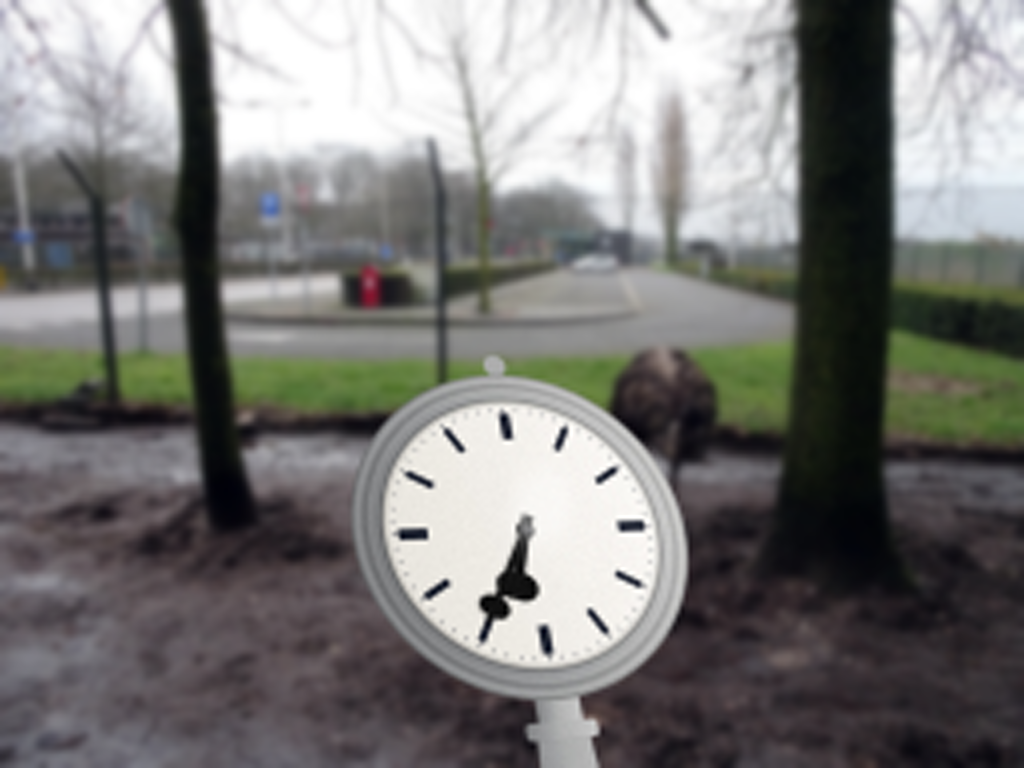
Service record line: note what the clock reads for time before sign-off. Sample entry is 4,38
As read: 6,35
